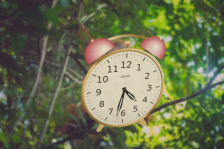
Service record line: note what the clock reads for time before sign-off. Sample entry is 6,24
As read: 4,32
